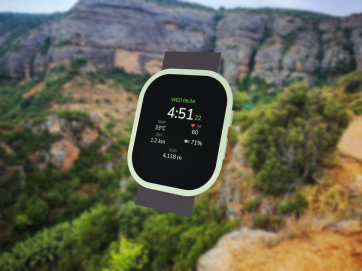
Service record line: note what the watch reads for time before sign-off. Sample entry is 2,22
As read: 4,51
